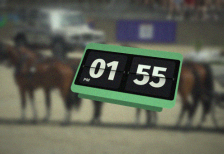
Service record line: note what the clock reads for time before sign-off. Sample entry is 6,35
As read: 1,55
